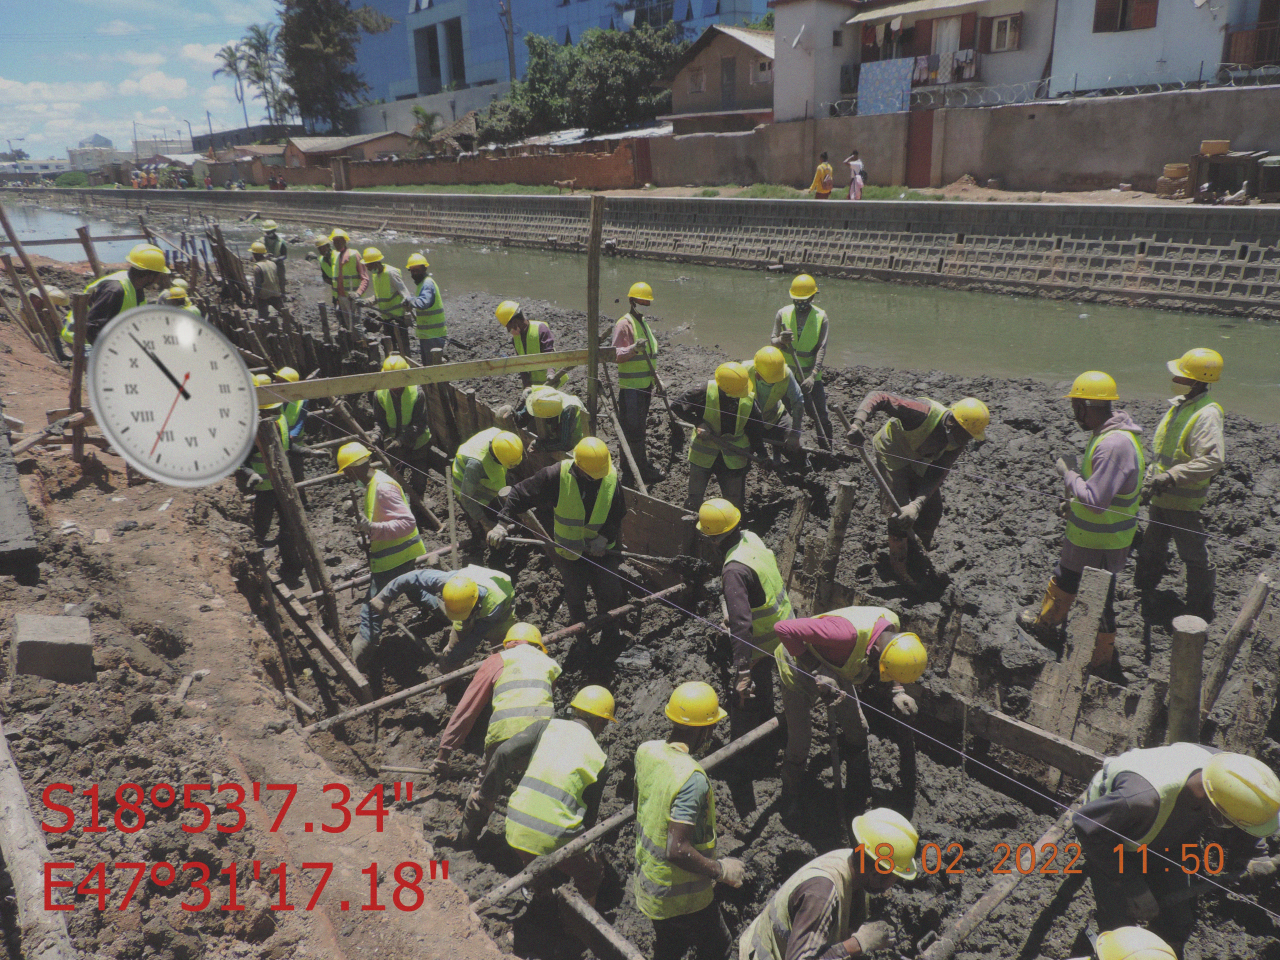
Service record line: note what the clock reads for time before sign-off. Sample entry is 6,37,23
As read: 10,53,36
